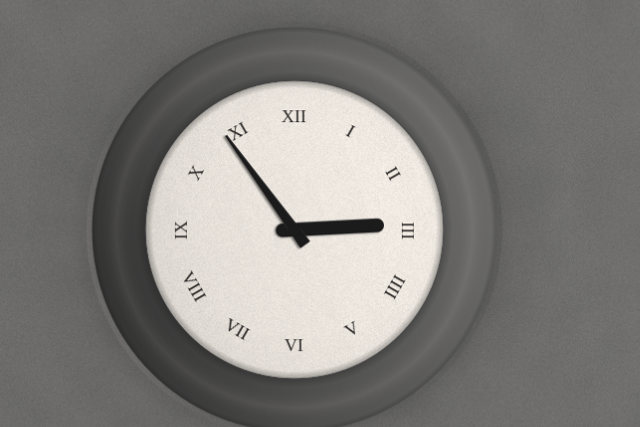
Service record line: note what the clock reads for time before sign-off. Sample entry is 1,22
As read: 2,54
